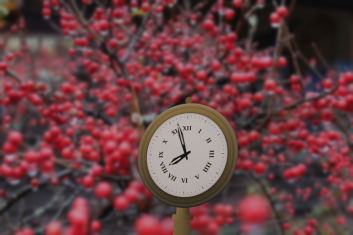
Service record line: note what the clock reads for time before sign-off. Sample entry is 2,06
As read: 7,57
